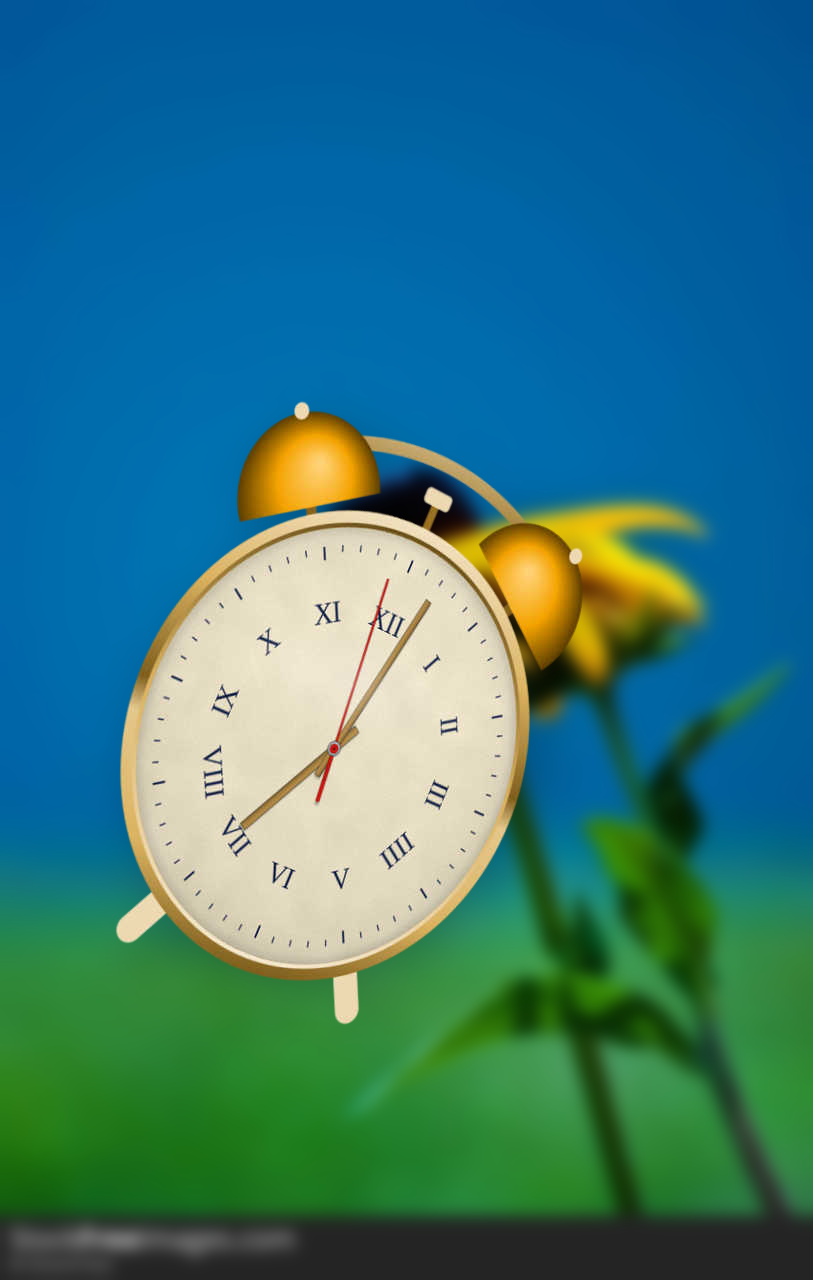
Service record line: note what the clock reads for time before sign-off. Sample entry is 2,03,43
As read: 7,01,59
